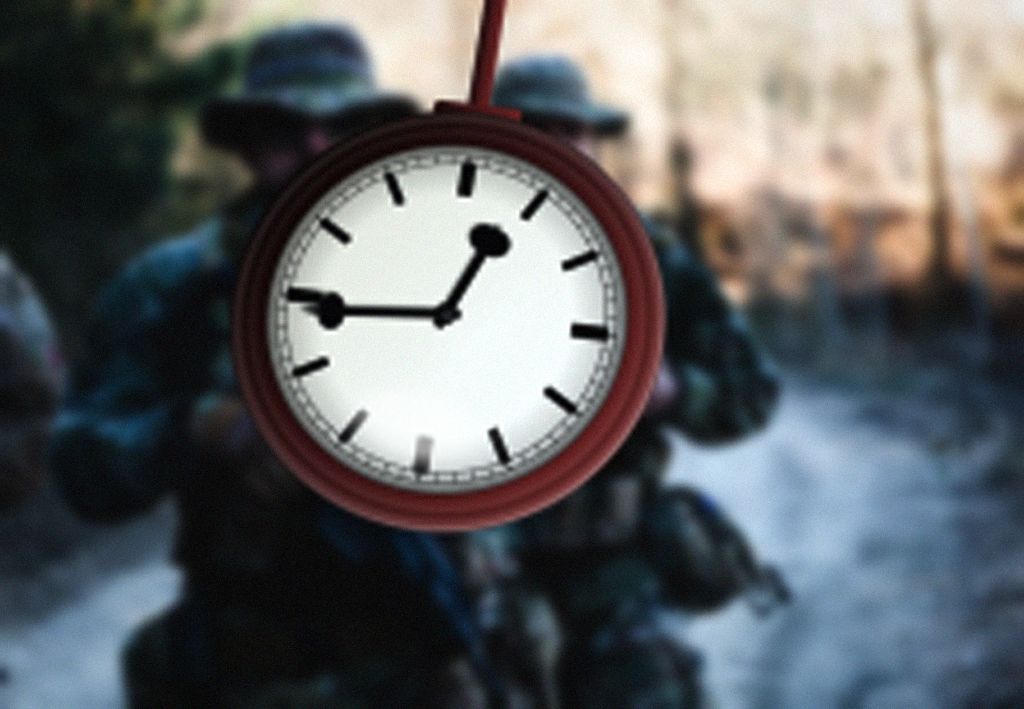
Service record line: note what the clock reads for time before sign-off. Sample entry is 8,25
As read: 12,44
